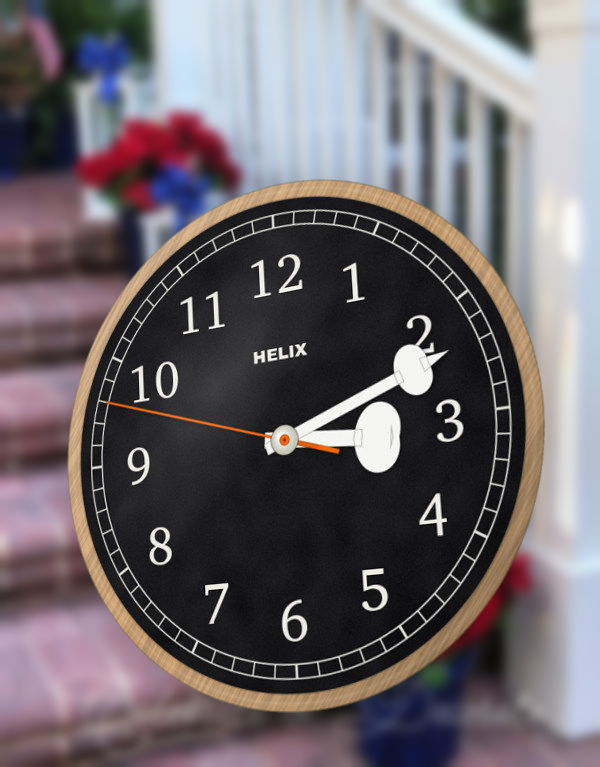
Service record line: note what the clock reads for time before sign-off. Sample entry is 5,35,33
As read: 3,11,48
